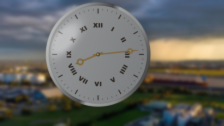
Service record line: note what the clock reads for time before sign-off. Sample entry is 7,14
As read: 8,14
